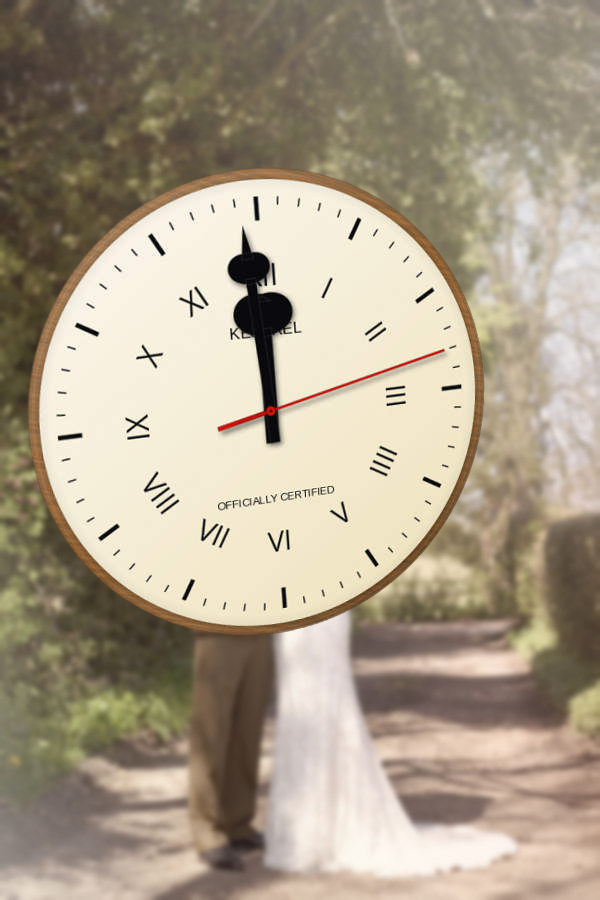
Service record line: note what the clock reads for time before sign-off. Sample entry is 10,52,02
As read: 11,59,13
